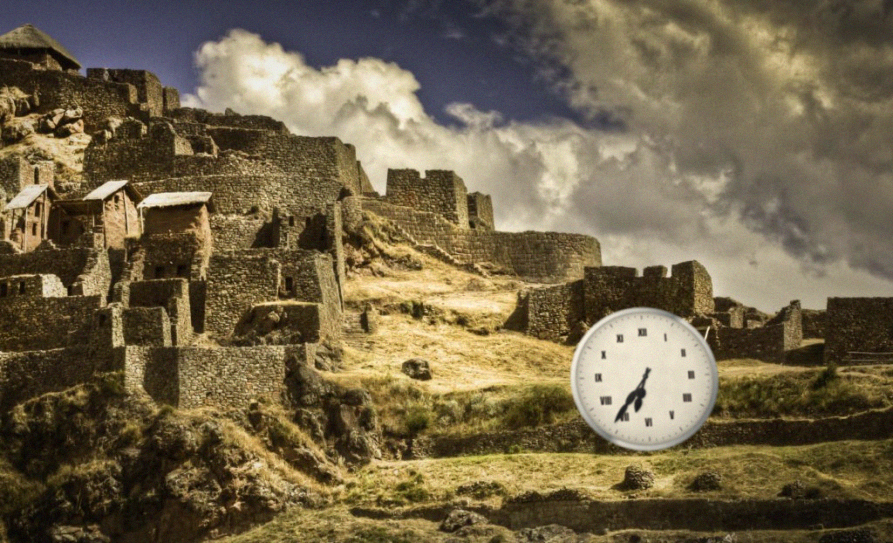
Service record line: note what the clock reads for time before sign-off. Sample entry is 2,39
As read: 6,36
